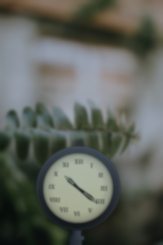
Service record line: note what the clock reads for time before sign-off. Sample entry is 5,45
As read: 10,21
